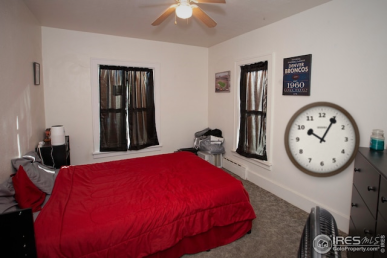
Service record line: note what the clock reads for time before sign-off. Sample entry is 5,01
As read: 10,05
